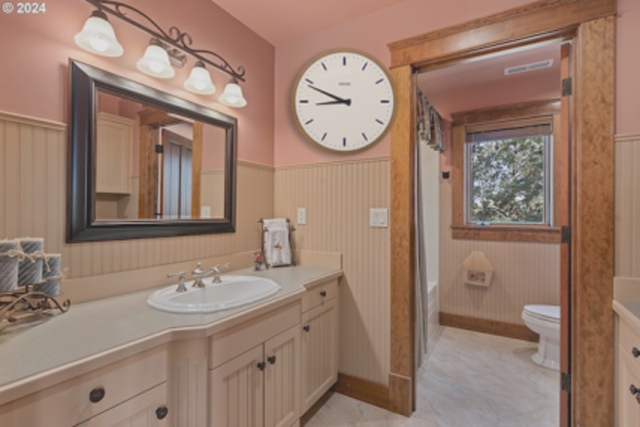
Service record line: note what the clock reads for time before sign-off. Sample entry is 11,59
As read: 8,49
